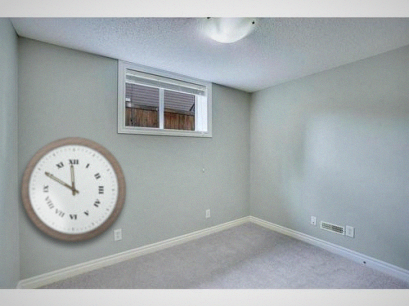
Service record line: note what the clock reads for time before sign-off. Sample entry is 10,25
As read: 11,50
